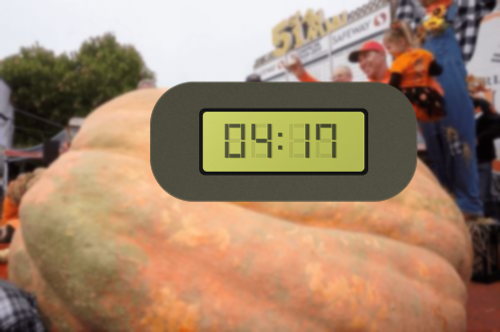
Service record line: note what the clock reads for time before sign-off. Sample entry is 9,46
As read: 4,17
